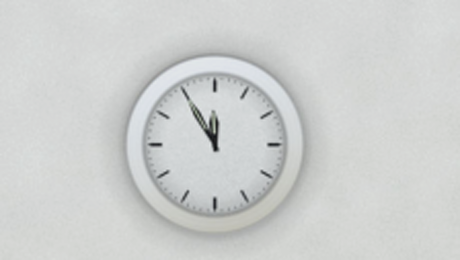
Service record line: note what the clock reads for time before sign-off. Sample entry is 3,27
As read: 11,55
